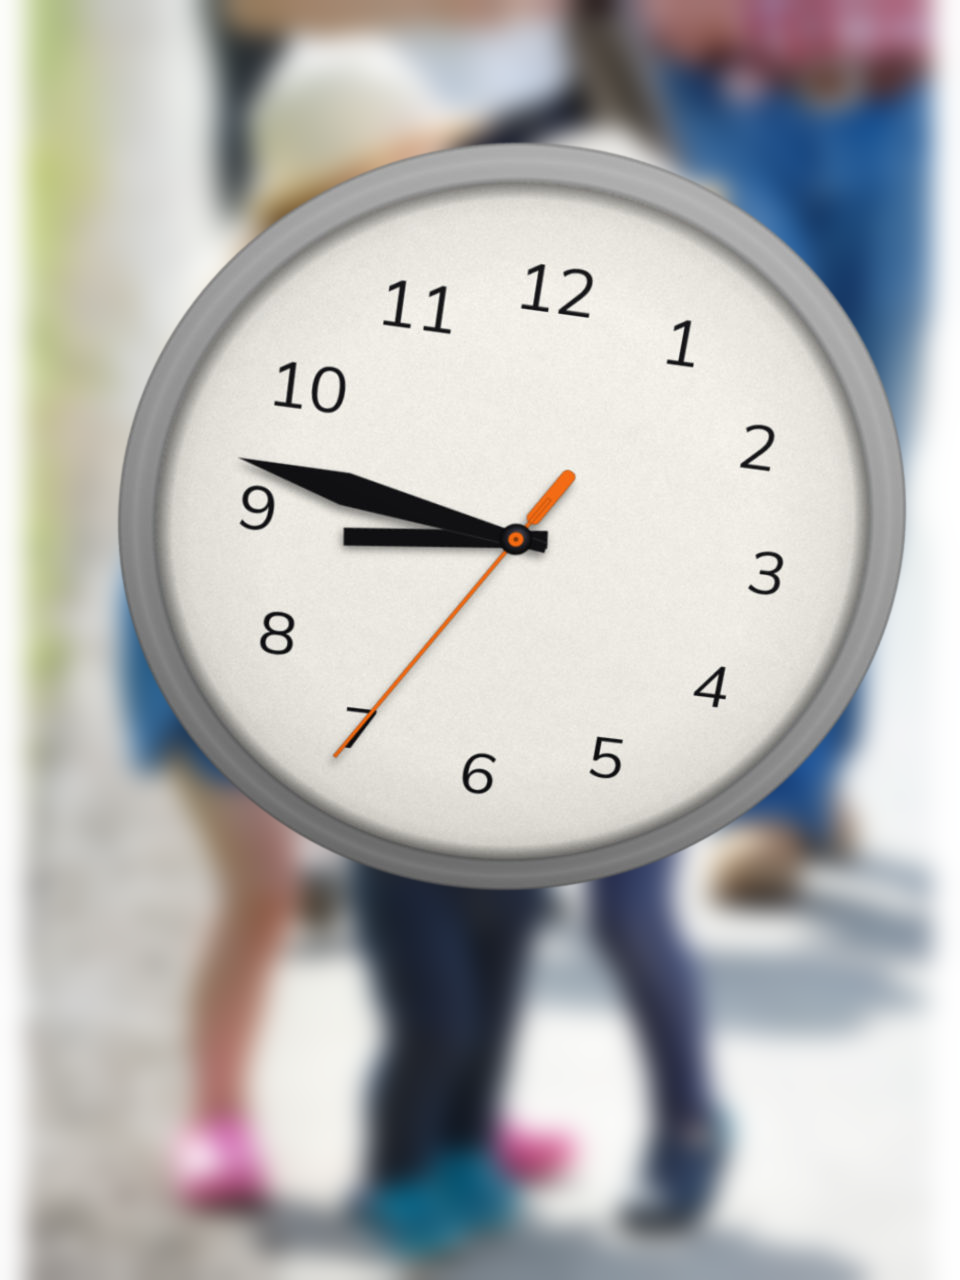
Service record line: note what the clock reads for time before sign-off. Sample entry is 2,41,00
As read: 8,46,35
